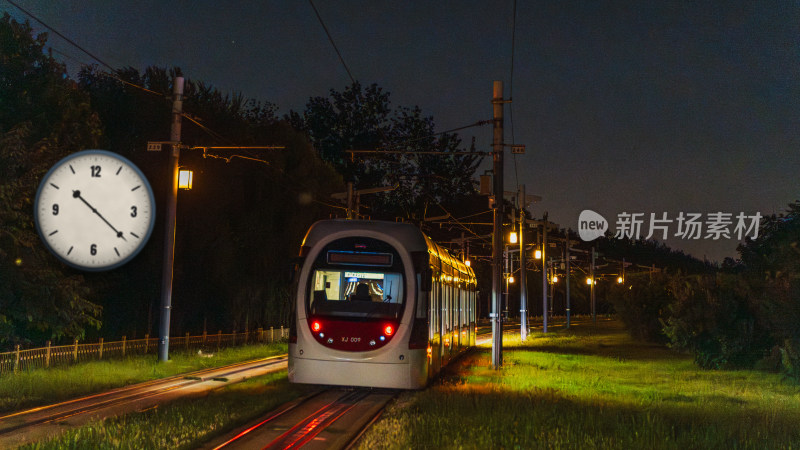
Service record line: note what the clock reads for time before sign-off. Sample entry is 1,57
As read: 10,22
